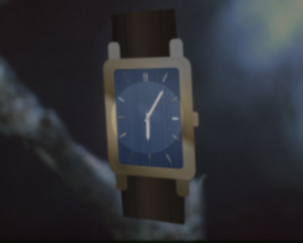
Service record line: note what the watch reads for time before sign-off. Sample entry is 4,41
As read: 6,06
